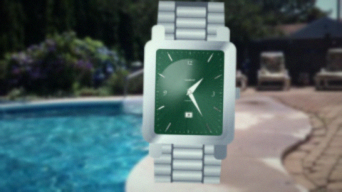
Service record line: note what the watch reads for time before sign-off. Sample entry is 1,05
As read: 1,25
